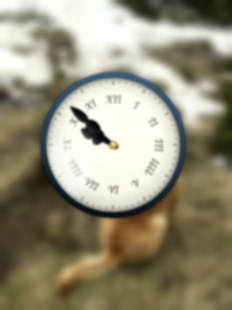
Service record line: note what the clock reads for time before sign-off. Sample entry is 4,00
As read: 9,52
